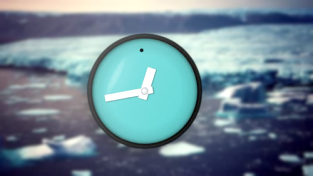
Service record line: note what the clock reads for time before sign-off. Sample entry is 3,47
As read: 12,44
